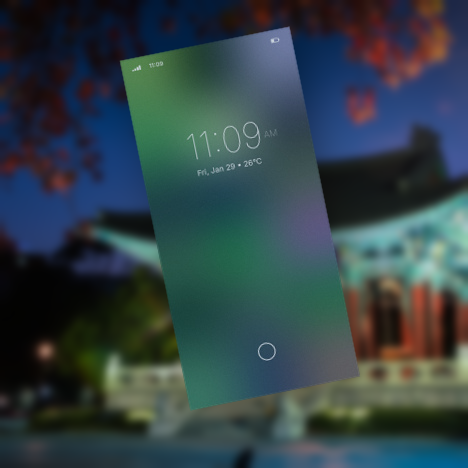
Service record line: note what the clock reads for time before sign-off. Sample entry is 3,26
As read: 11,09
